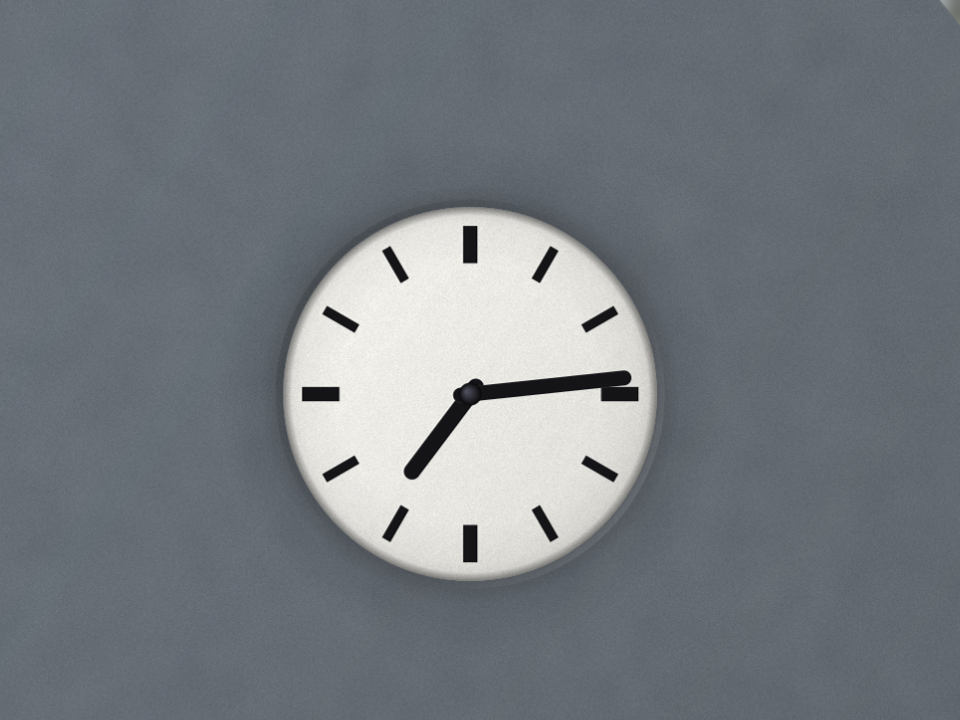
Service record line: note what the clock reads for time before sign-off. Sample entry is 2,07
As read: 7,14
